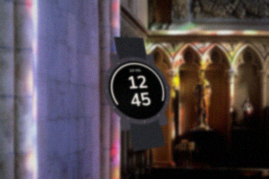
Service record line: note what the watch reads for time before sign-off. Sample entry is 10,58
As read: 12,45
